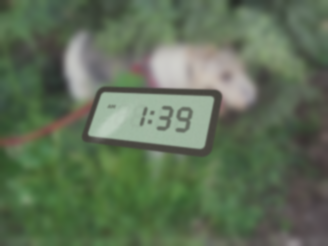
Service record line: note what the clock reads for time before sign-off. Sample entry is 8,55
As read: 1,39
